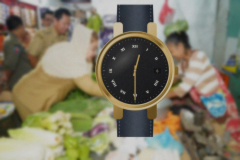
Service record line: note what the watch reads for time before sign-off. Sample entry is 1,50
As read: 12,30
